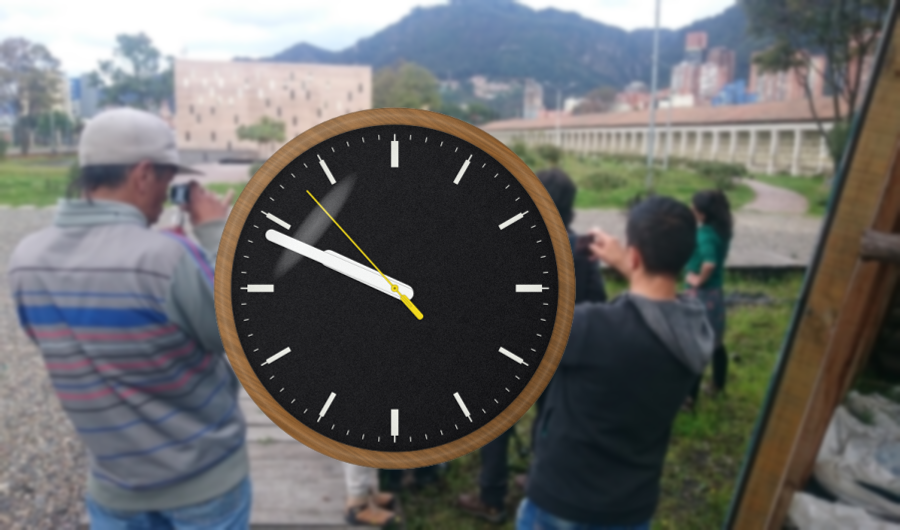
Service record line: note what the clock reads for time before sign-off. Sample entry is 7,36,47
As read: 9,48,53
